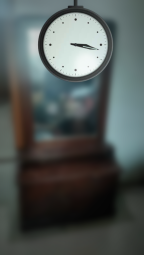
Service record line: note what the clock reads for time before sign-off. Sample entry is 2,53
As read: 3,17
